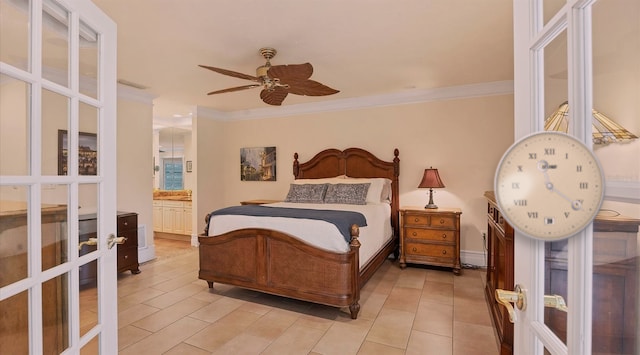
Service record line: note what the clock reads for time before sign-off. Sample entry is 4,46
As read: 11,21
